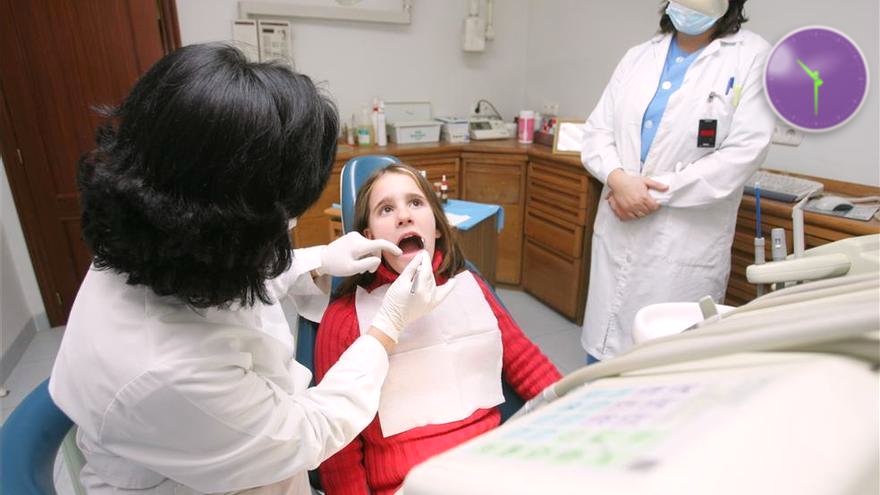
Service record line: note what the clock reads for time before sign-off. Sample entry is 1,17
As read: 10,30
